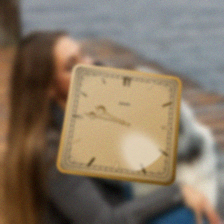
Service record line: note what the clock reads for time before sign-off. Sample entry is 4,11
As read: 9,46
